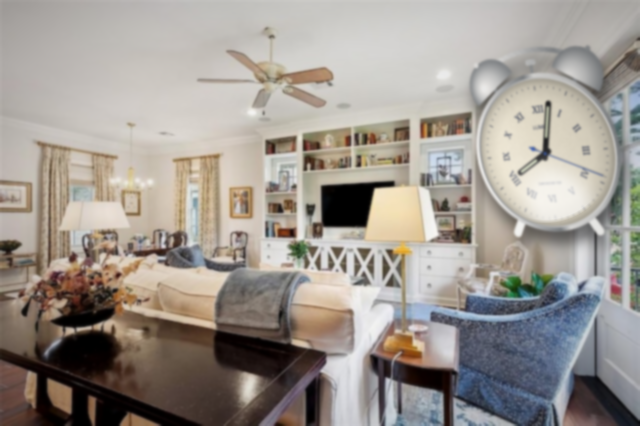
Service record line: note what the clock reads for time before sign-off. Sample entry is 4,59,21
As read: 8,02,19
